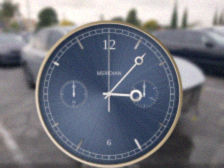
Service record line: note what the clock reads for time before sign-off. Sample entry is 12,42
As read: 3,07
